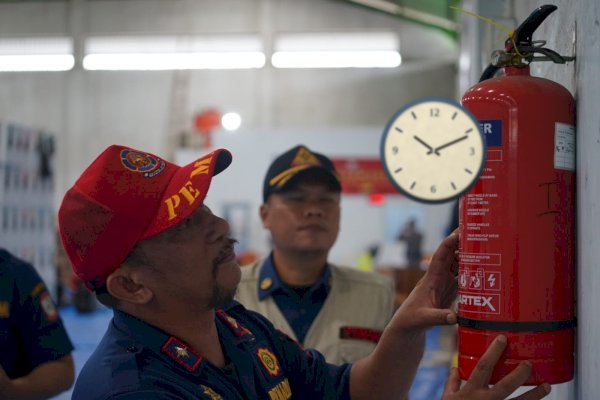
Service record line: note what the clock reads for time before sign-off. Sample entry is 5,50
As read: 10,11
